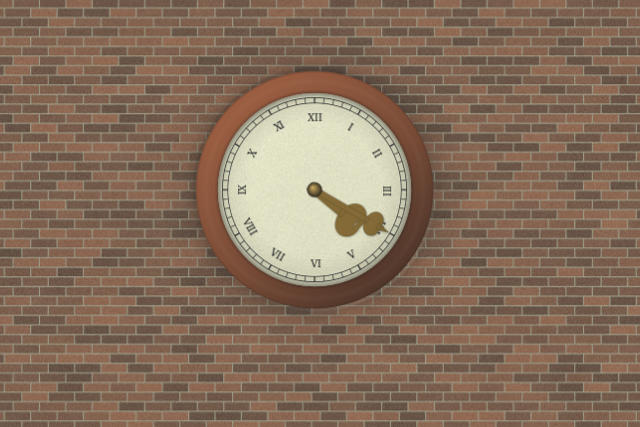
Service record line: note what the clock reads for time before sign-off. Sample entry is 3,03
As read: 4,20
